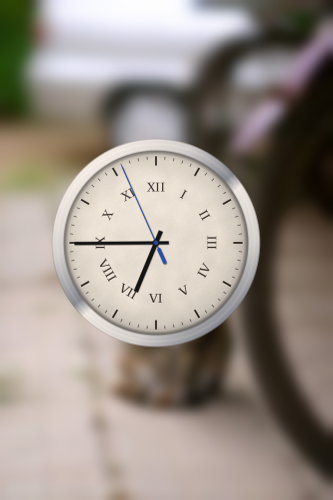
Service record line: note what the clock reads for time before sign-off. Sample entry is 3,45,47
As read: 6,44,56
